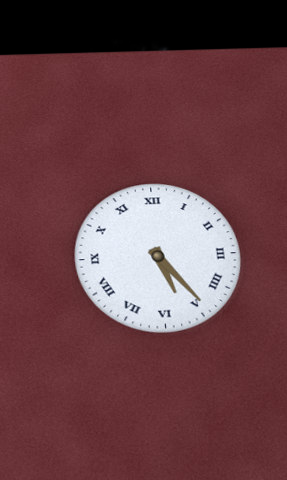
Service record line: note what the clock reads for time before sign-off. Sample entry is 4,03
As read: 5,24
